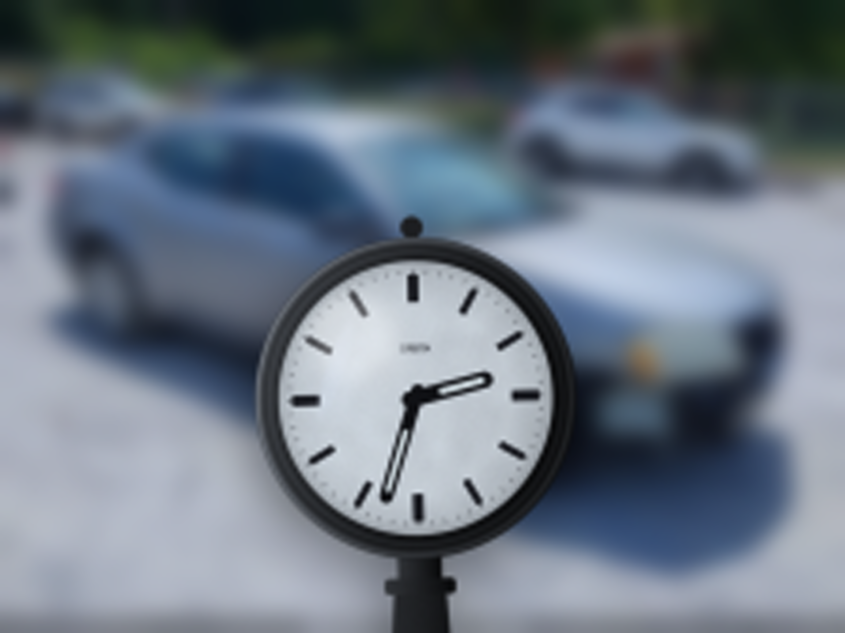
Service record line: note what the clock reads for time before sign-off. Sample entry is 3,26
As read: 2,33
